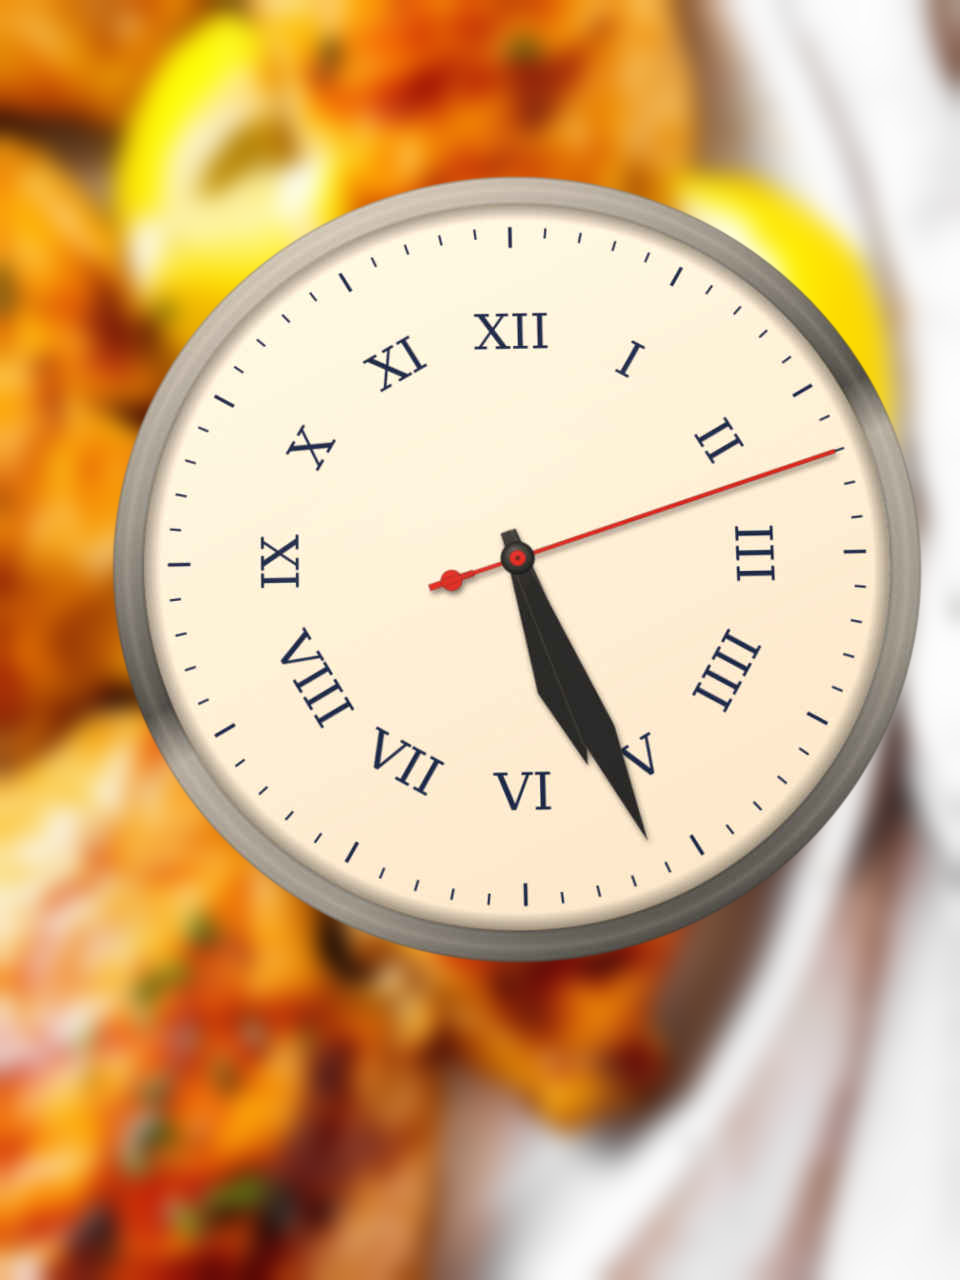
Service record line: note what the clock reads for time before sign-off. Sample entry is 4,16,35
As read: 5,26,12
